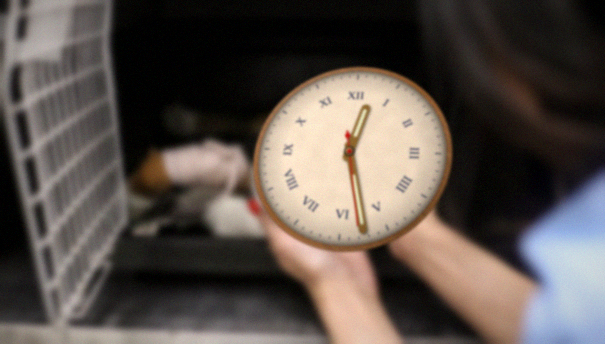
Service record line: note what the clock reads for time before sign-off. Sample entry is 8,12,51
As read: 12,27,28
